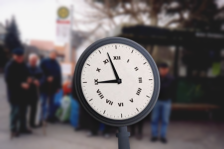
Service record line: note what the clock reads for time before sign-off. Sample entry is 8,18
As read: 8,57
